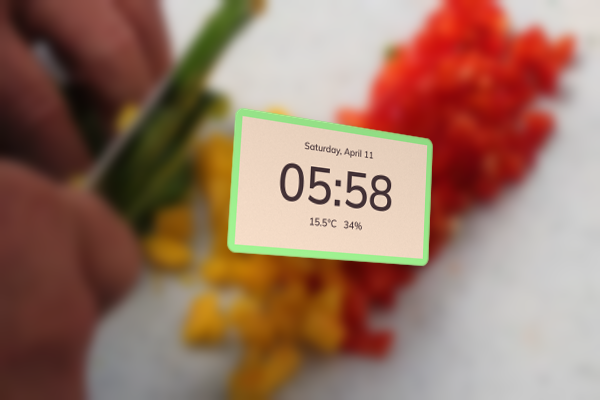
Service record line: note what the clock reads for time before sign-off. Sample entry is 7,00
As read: 5,58
